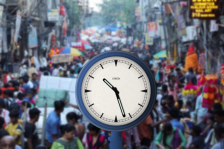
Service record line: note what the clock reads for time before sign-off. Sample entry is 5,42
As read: 10,27
